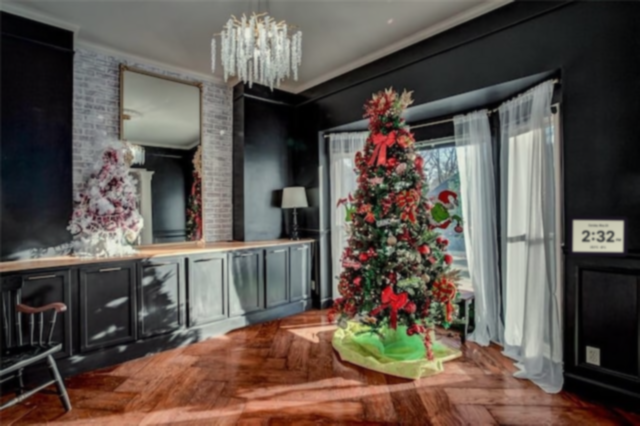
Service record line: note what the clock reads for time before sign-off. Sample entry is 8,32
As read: 2,32
